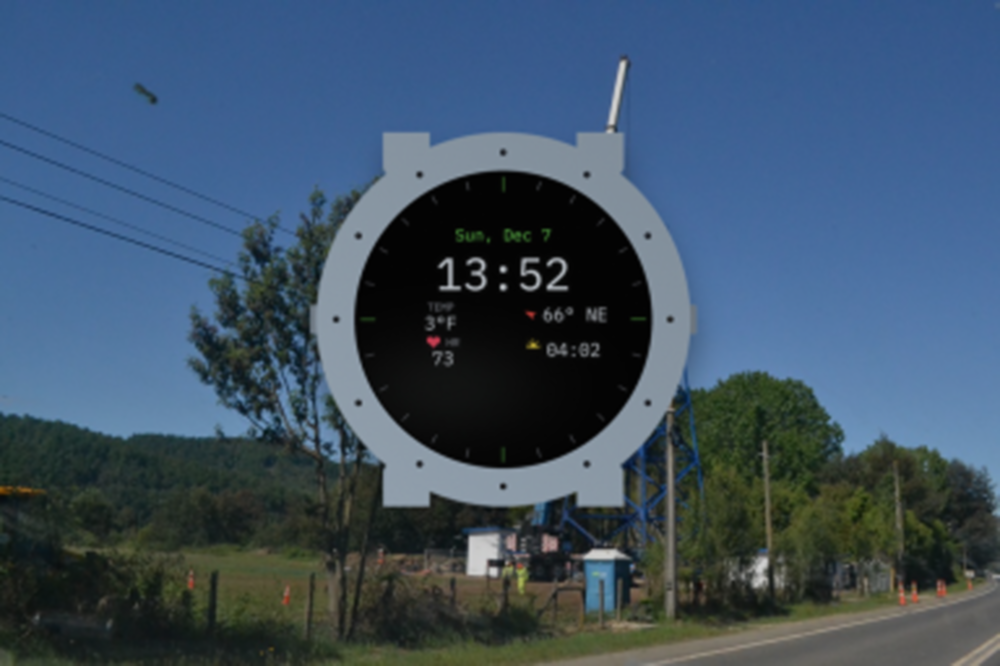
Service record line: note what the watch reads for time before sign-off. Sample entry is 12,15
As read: 13,52
